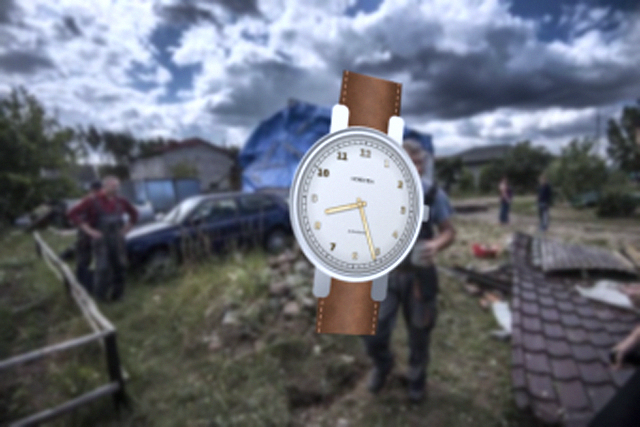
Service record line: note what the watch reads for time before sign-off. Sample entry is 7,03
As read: 8,26
